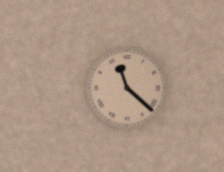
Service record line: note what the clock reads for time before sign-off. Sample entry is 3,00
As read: 11,22
